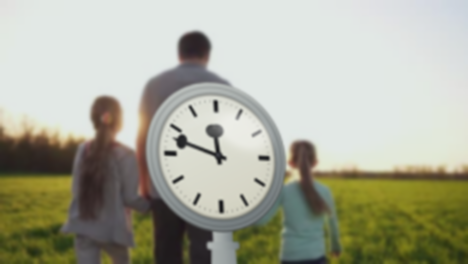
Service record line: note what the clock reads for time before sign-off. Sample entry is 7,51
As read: 11,48
